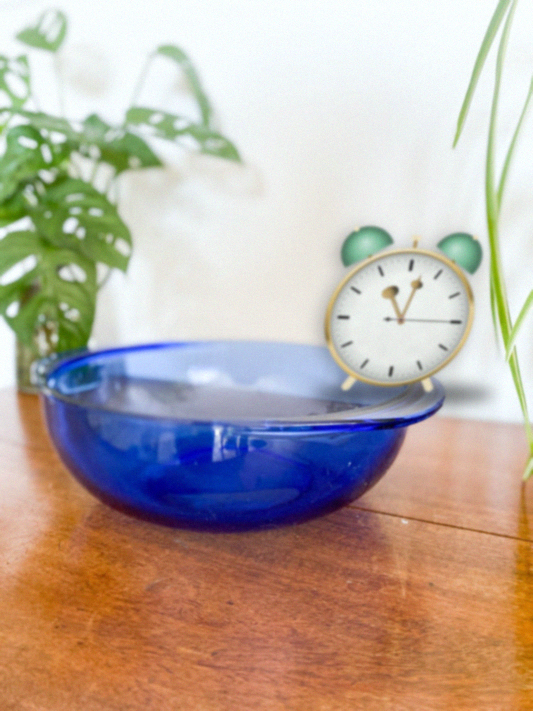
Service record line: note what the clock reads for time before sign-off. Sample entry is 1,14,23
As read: 11,02,15
